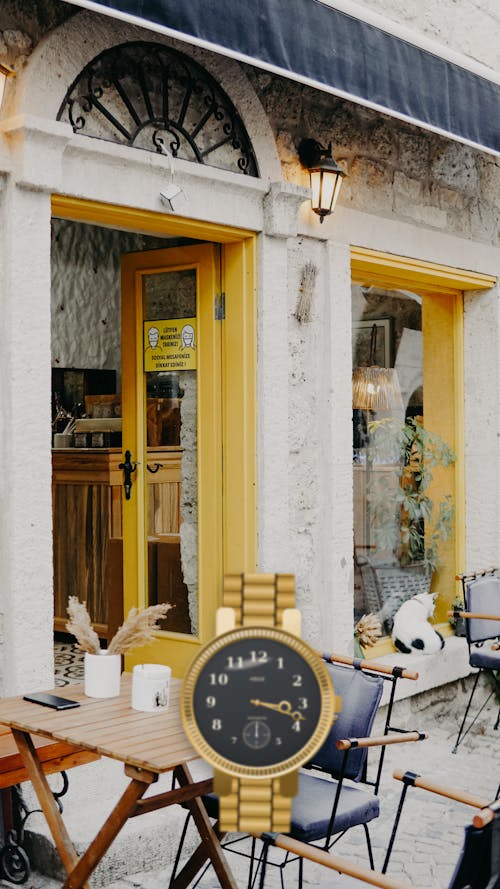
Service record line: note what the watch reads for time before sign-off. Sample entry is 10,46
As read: 3,18
